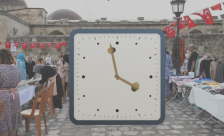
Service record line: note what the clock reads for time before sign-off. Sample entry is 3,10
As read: 3,58
